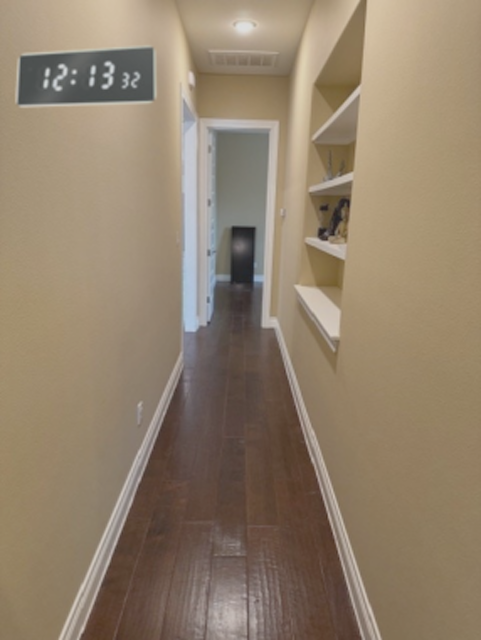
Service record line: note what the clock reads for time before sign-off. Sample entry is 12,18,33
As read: 12,13,32
